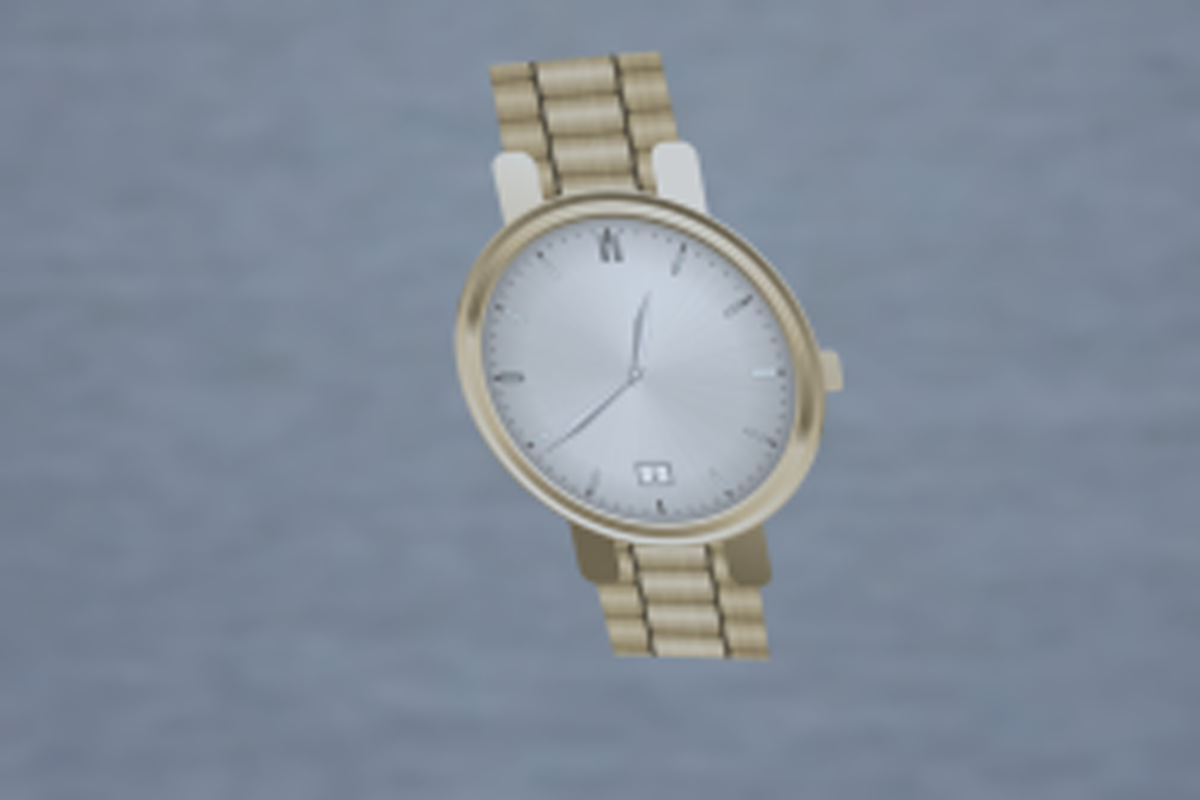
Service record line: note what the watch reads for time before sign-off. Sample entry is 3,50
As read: 12,39
